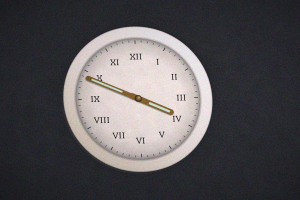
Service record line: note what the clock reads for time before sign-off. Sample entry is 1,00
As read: 3,49
